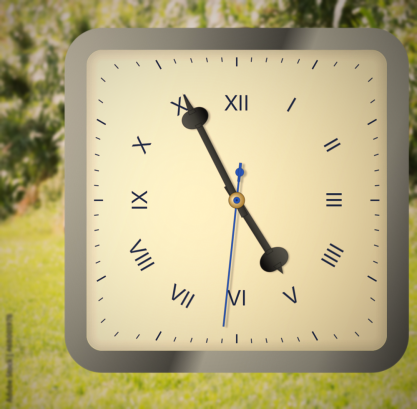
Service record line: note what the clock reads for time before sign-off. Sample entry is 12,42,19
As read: 4,55,31
